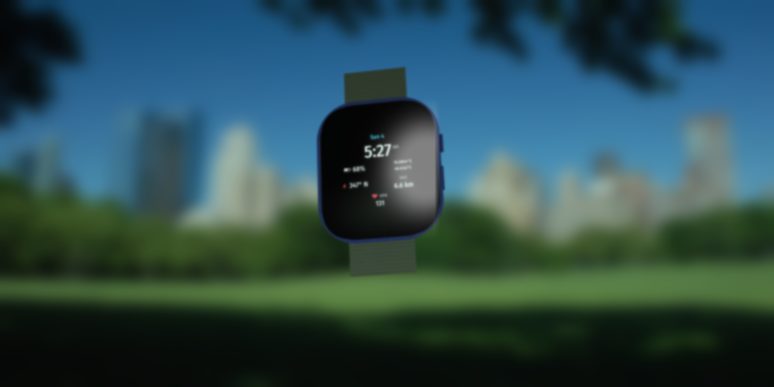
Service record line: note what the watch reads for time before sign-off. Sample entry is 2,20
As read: 5,27
